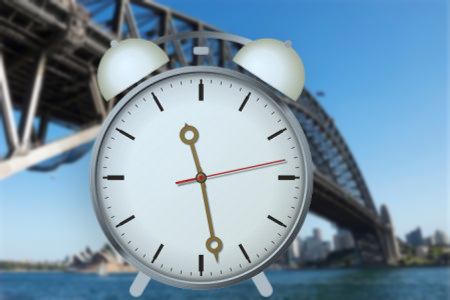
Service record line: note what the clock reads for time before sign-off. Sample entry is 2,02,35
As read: 11,28,13
